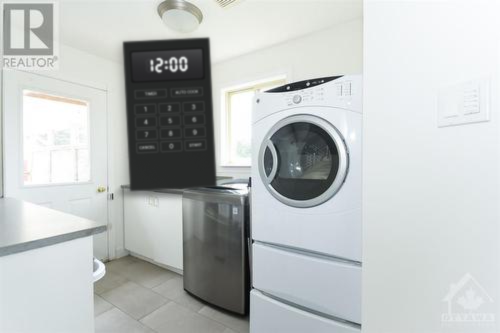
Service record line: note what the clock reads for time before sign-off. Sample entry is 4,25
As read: 12,00
